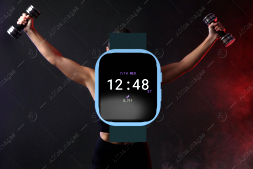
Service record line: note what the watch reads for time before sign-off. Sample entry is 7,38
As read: 12,48
